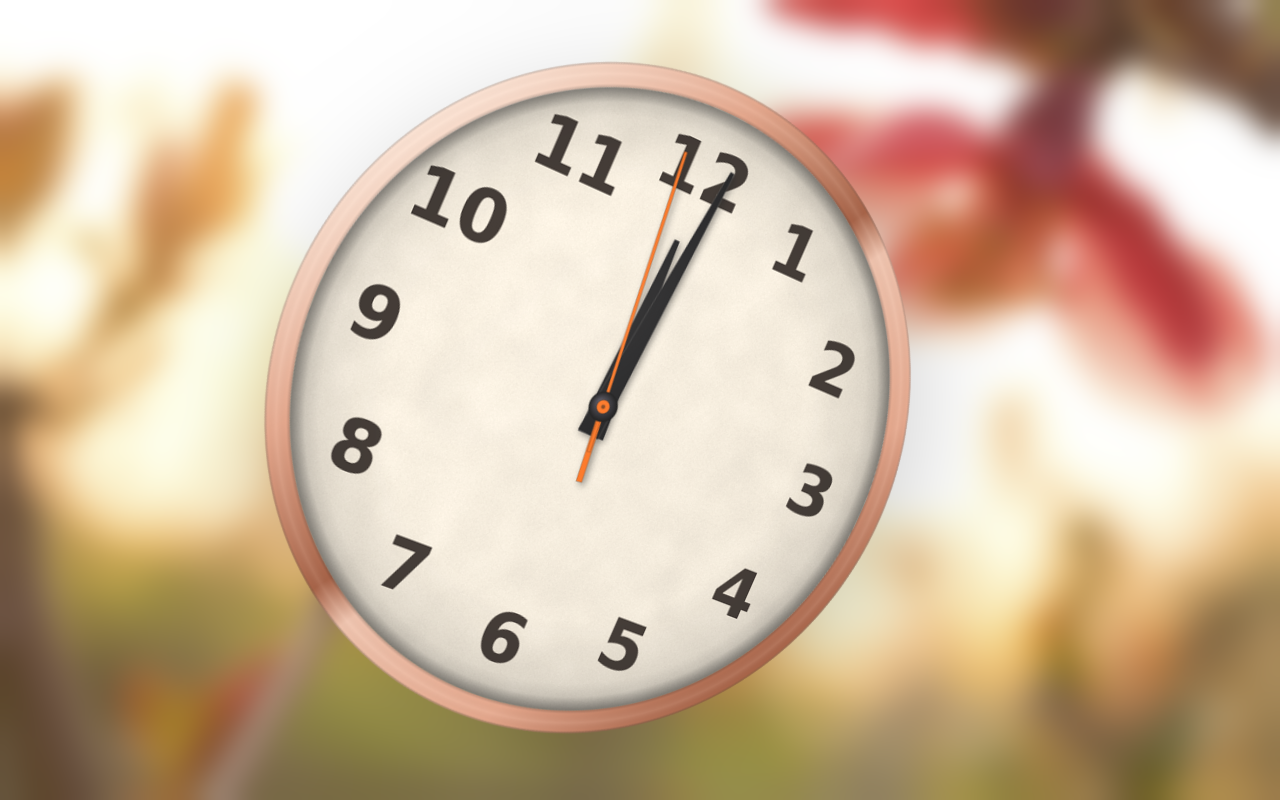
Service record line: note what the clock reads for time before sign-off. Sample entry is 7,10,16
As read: 12,00,59
